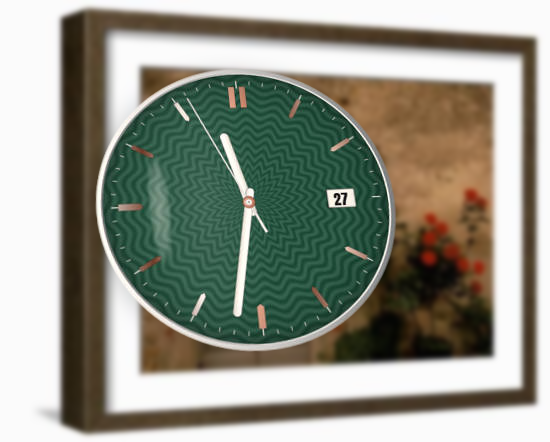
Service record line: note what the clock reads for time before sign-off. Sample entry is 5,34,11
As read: 11,31,56
